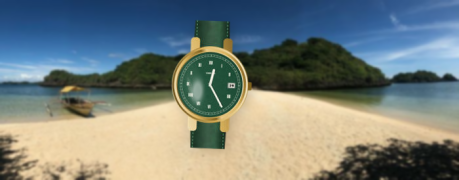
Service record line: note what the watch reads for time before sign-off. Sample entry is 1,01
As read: 12,25
